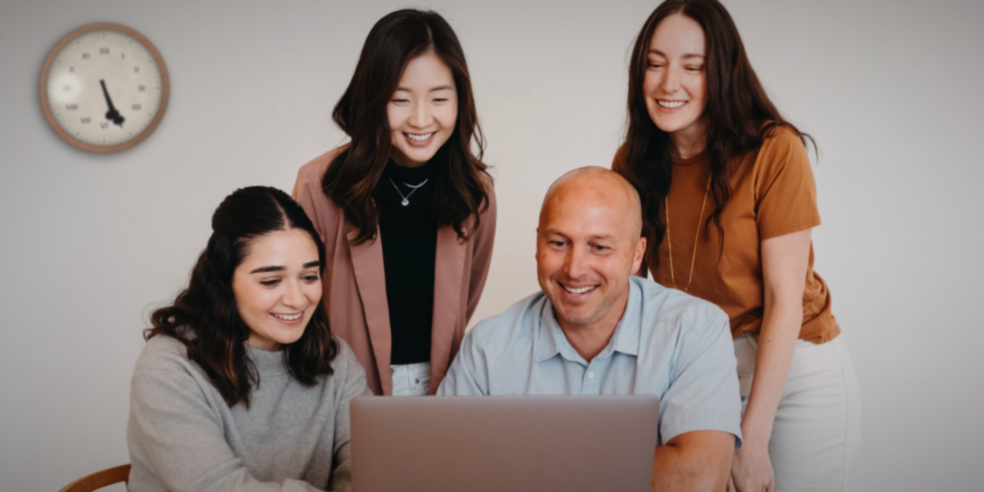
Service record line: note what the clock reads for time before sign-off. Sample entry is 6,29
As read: 5,26
